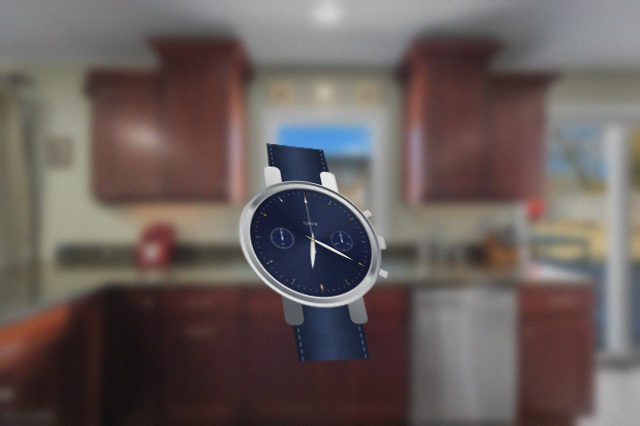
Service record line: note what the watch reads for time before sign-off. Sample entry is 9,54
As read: 6,20
